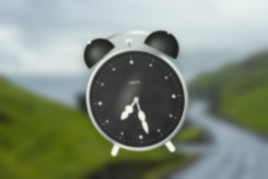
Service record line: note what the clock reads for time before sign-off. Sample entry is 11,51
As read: 7,28
